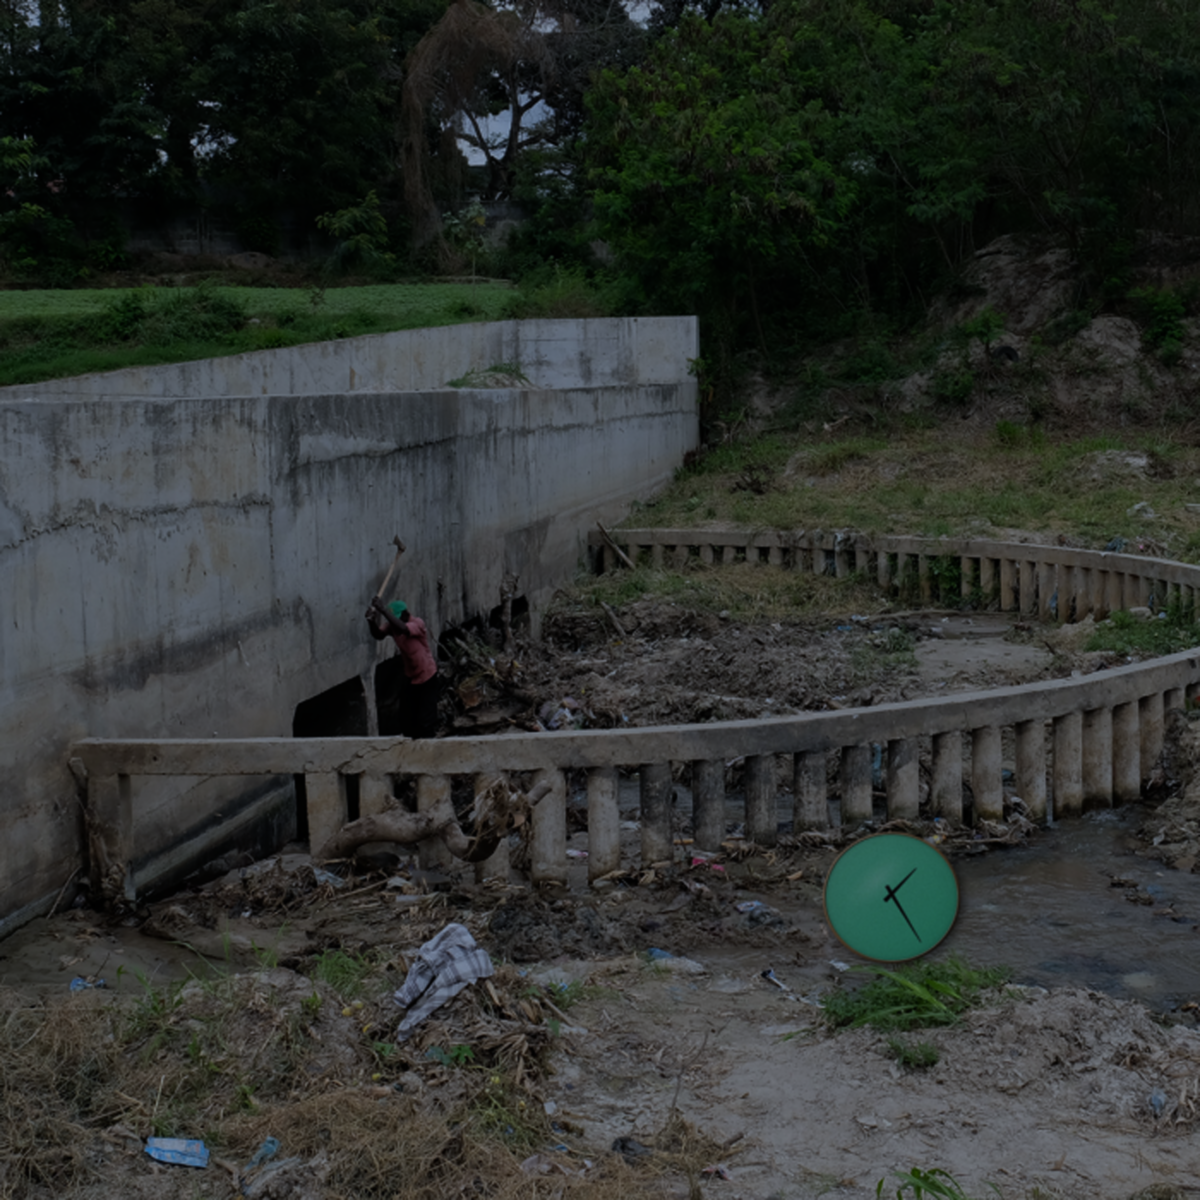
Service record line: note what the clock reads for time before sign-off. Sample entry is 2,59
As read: 1,25
